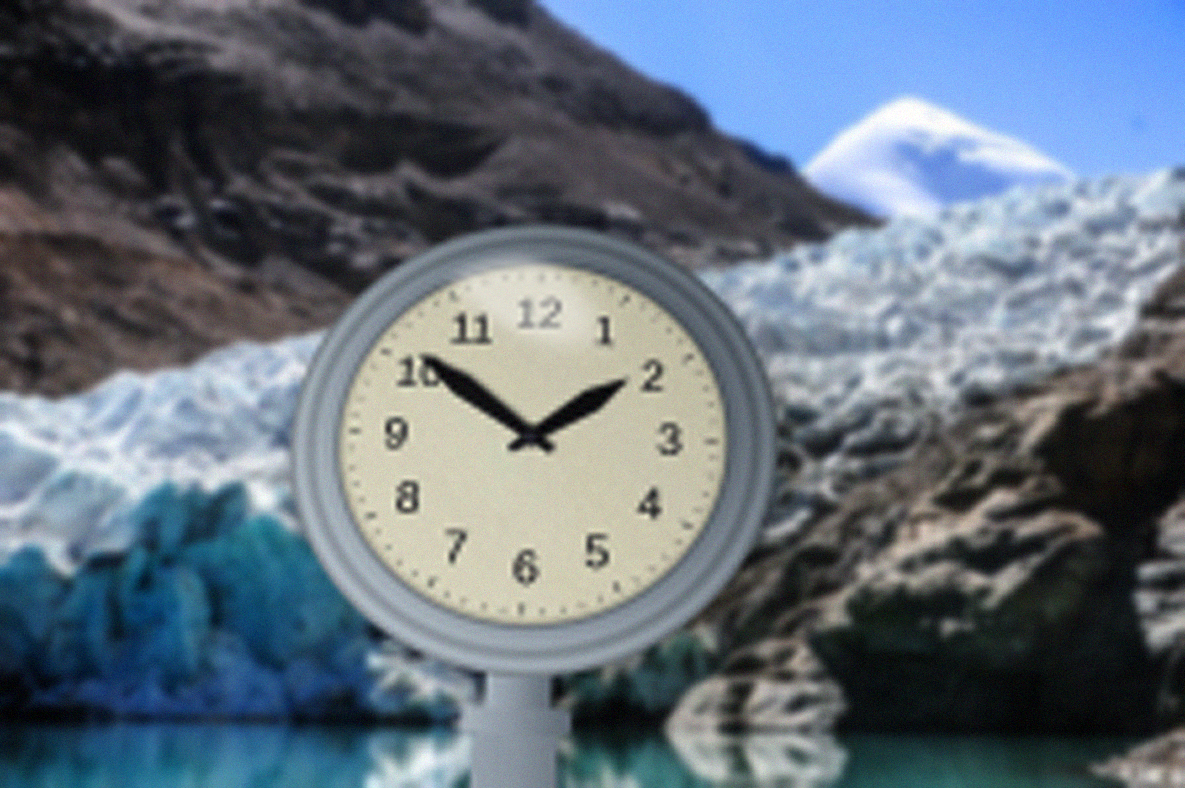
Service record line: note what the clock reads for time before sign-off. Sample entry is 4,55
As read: 1,51
